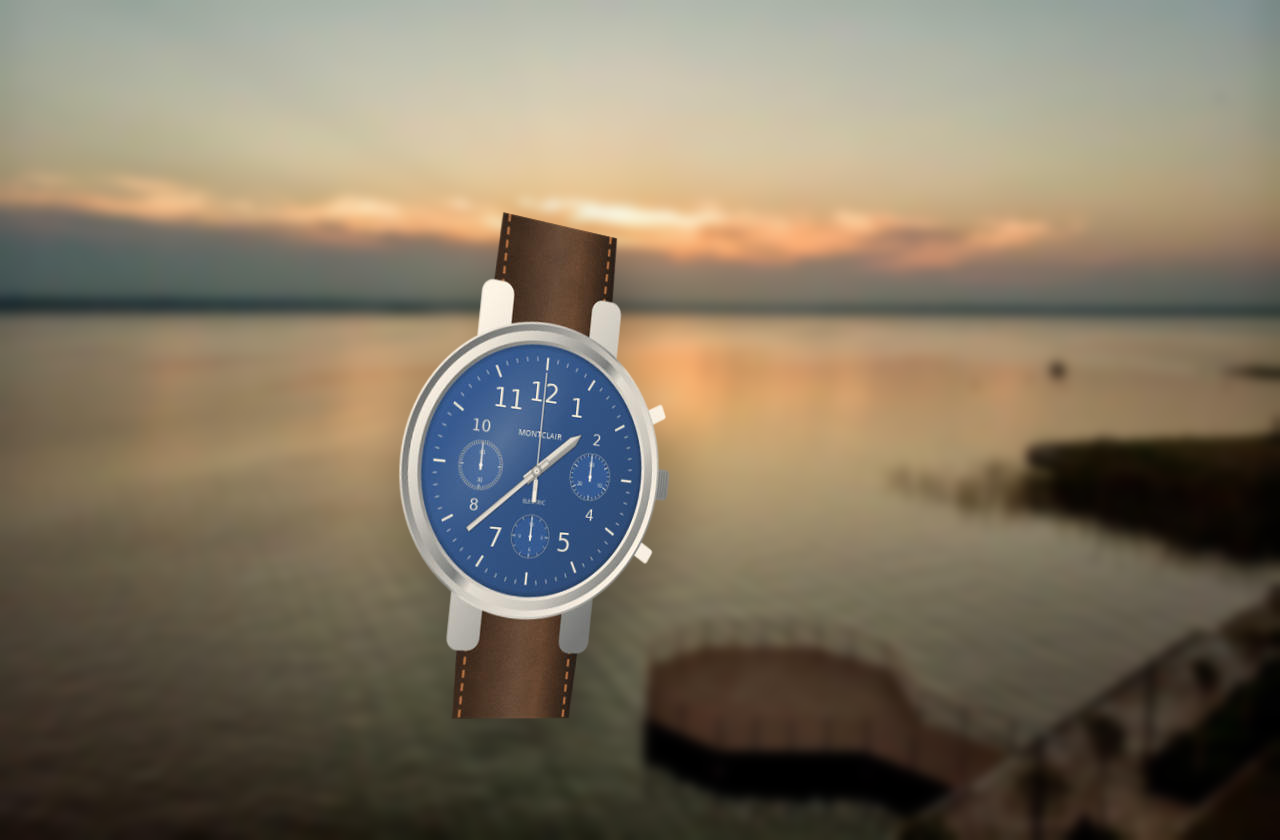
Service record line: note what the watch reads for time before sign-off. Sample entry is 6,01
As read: 1,38
